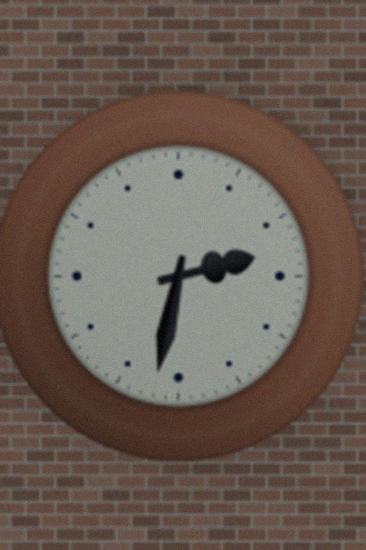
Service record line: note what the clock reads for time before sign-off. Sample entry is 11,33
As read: 2,32
